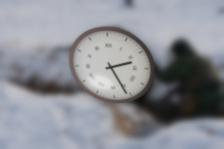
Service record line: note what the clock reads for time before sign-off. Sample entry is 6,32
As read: 2,26
